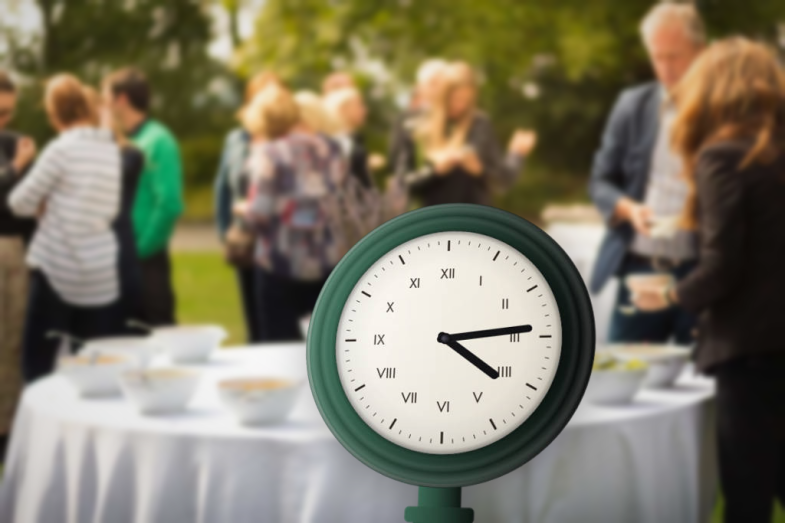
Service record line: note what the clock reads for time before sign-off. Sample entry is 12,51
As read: 4,14
